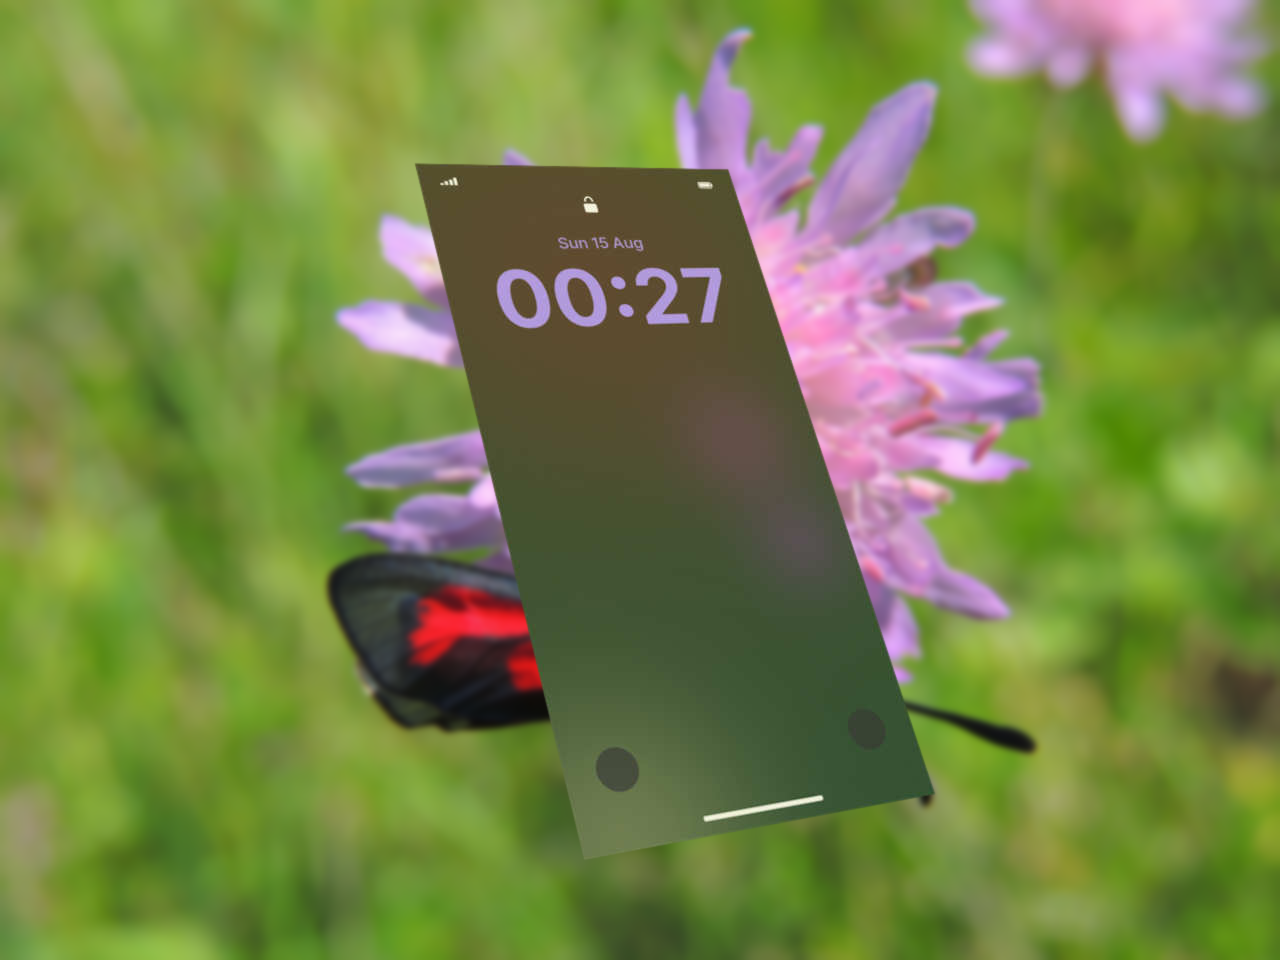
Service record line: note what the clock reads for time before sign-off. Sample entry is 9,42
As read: 0,27
